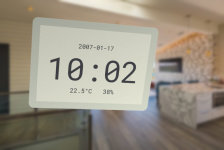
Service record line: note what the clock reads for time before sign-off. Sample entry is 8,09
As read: 10,02
